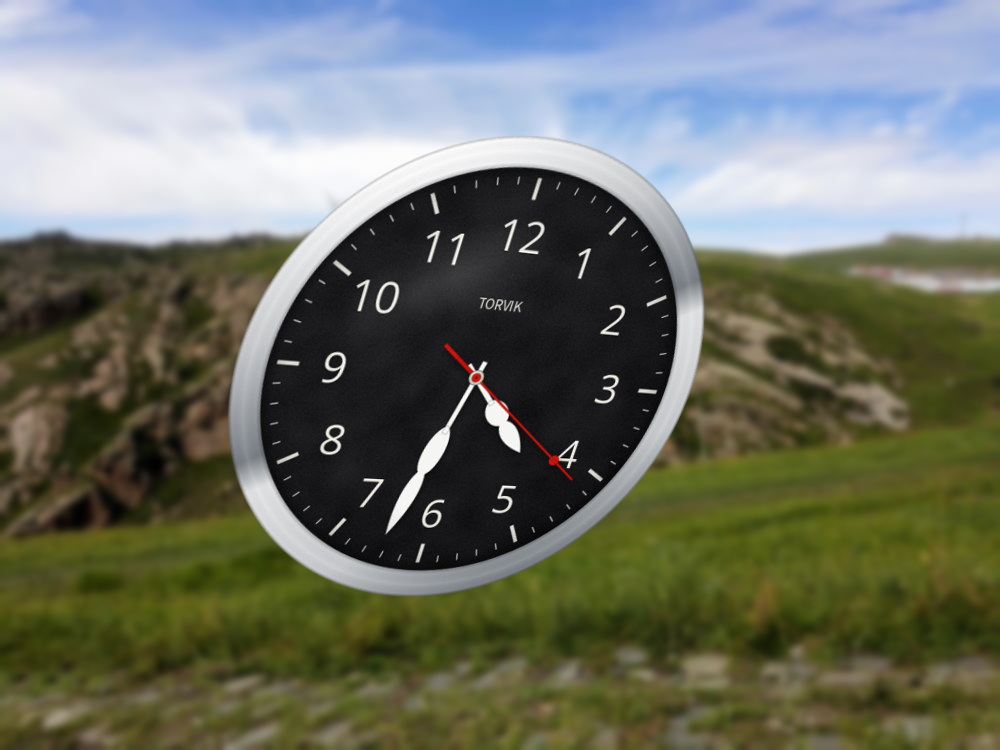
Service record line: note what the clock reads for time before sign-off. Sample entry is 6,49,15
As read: 4,32,21
